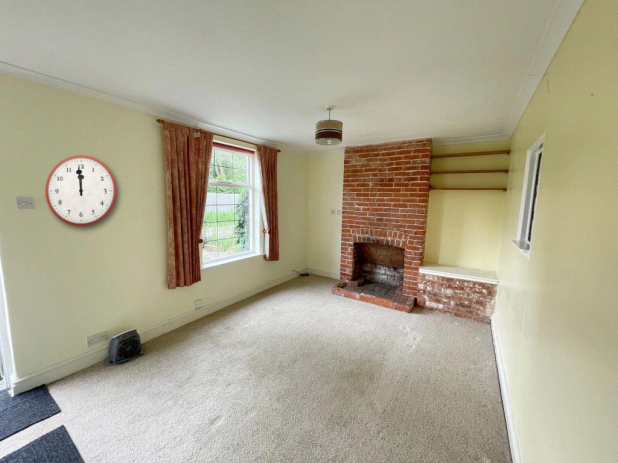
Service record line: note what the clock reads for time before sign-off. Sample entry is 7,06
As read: 11,59
